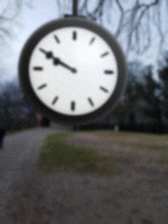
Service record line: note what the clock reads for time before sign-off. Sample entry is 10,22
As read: 9,50
